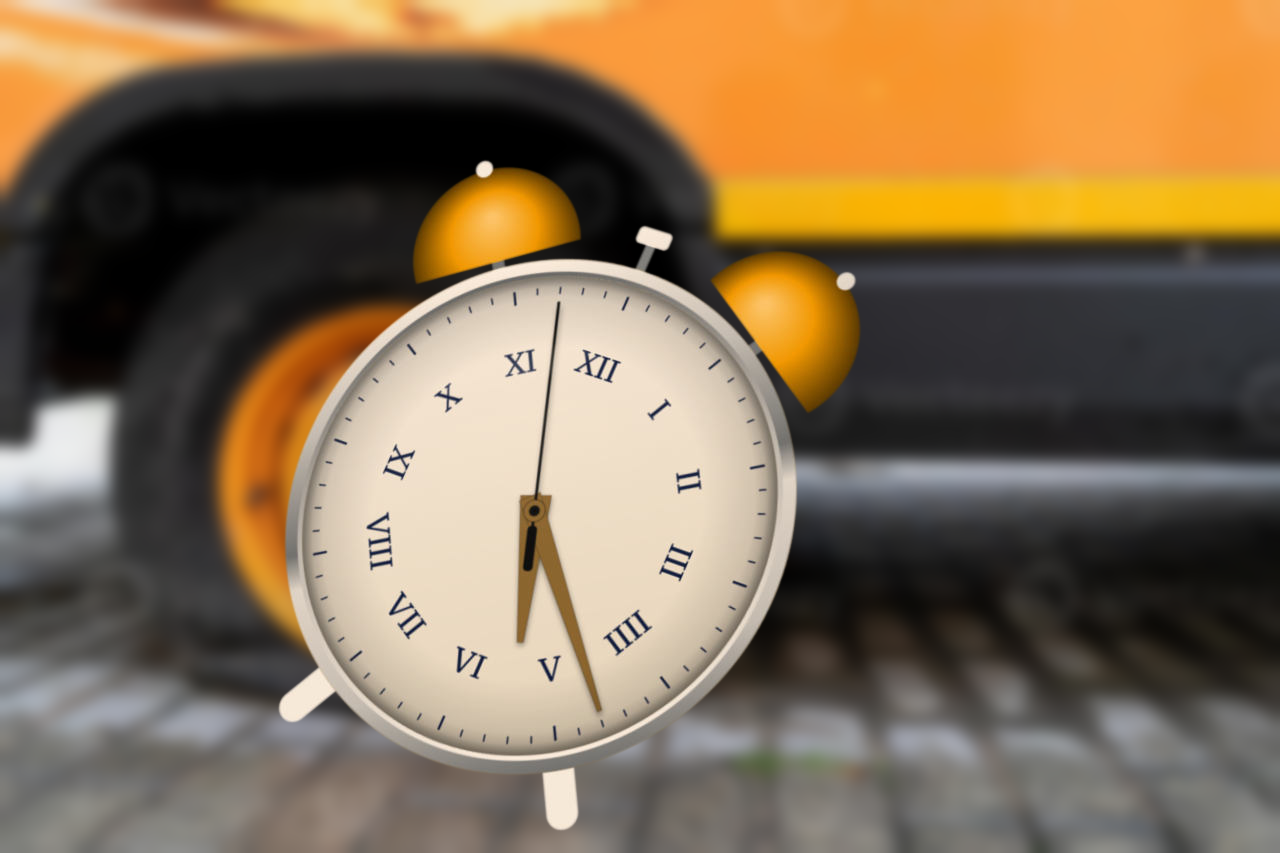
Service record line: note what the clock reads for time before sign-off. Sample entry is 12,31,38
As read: 5,22,57
